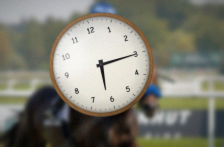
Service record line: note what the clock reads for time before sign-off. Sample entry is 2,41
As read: 6,15
